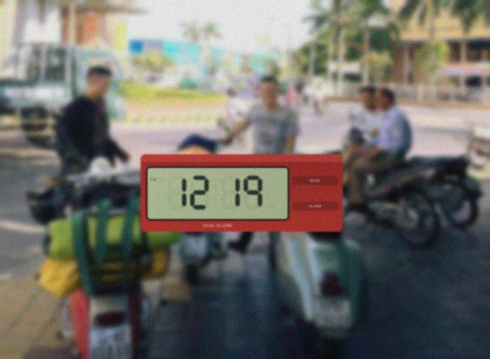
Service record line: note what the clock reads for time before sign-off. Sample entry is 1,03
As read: 12,19
